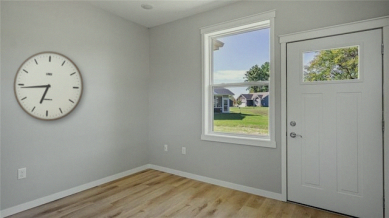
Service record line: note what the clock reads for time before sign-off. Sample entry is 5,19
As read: 6,44
